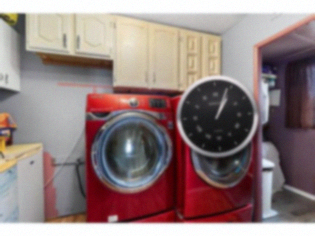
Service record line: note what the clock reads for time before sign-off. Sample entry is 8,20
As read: 1,04
